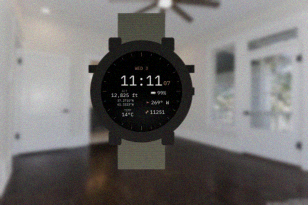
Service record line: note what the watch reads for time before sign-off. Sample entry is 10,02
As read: 11,11
